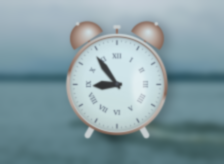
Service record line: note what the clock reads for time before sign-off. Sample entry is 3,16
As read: 8,54
